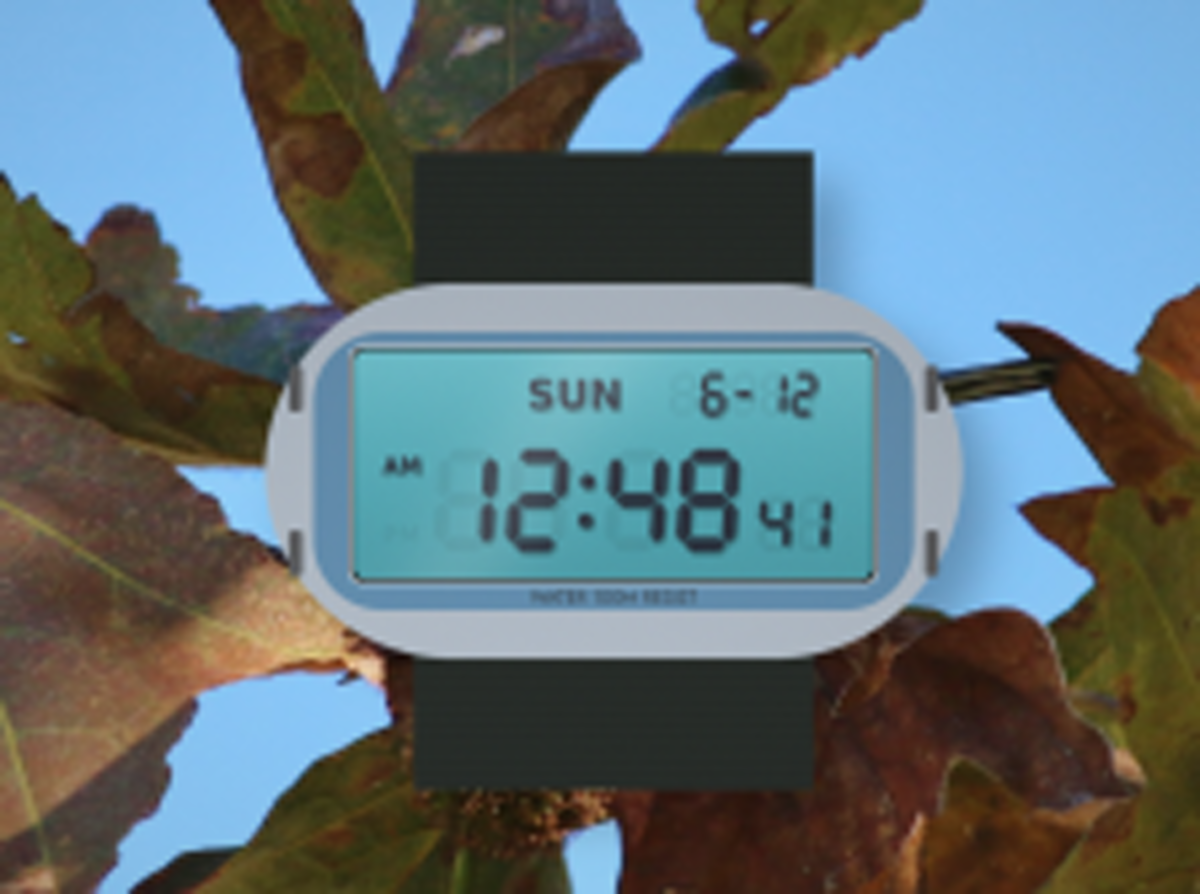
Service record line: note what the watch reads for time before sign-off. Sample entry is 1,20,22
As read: 12,48,41
